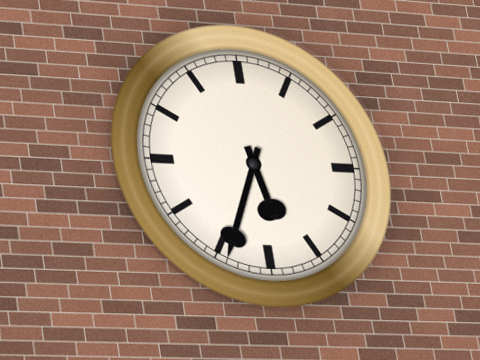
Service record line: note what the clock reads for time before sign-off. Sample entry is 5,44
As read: 5,34
